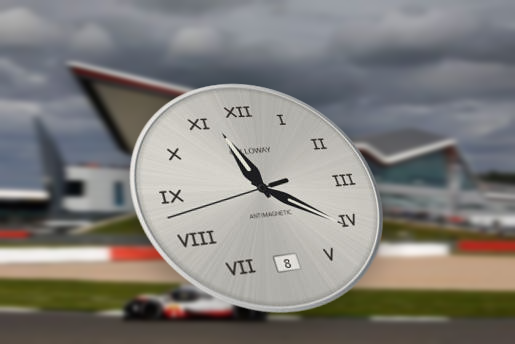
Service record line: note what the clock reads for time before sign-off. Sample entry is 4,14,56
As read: 11,20,43
